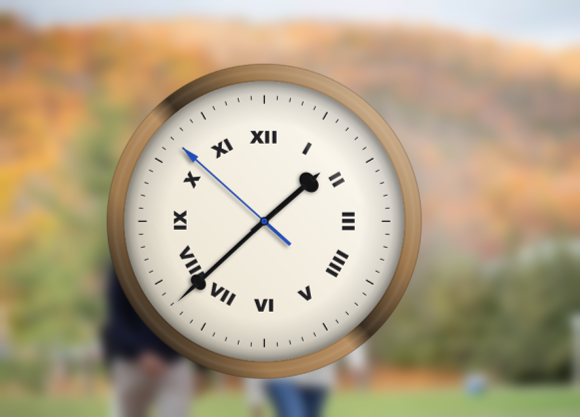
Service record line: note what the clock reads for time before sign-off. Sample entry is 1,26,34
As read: 1,37,52
